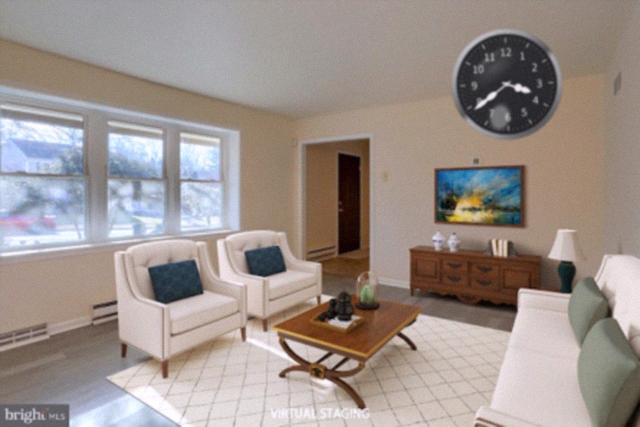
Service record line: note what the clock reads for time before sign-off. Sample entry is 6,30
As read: 3,39
